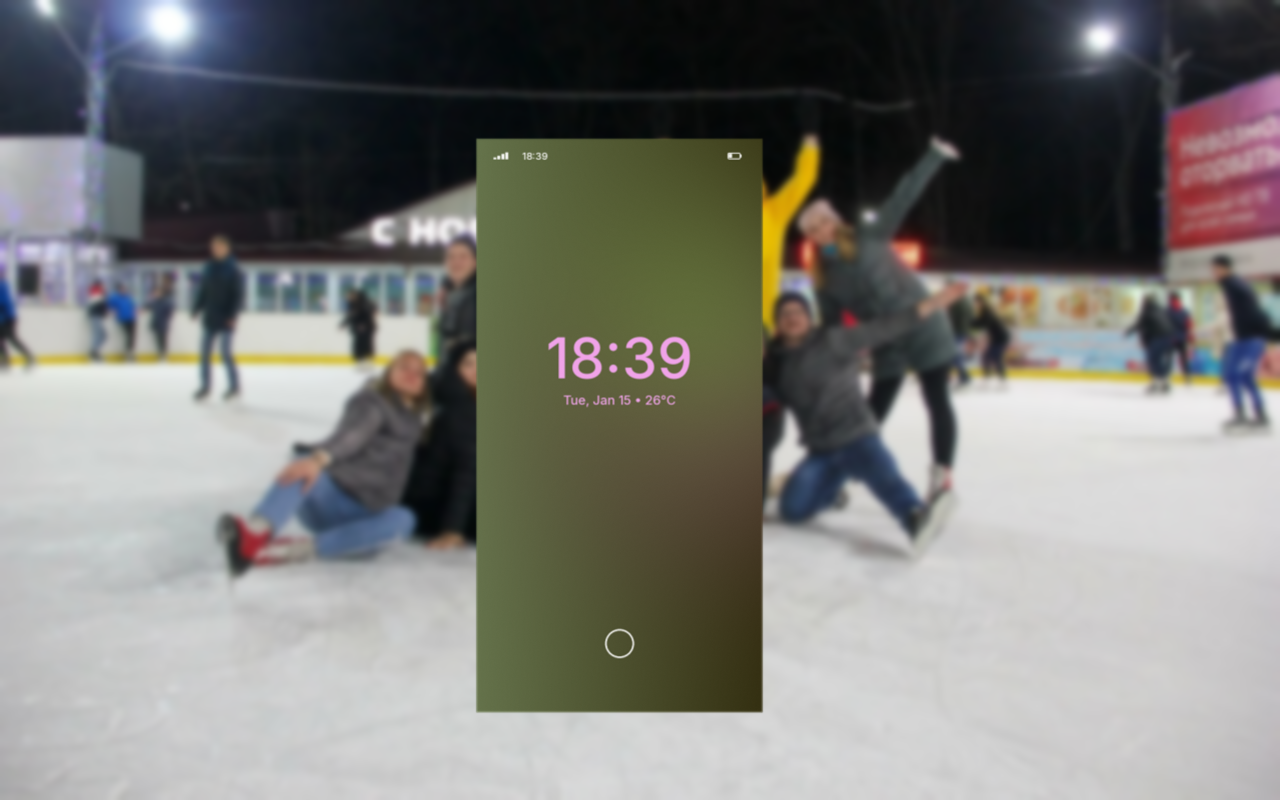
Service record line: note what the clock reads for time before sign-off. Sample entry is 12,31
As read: 18,39
